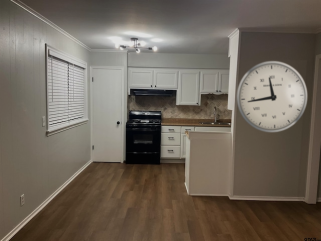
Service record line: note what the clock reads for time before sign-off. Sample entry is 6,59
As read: 11,44
